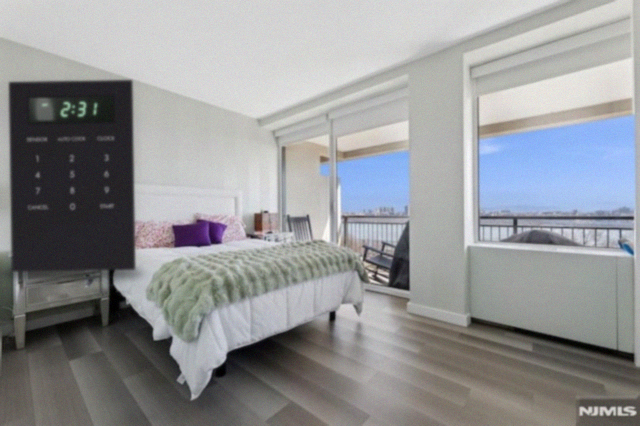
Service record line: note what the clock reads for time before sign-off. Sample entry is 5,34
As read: 2,31
